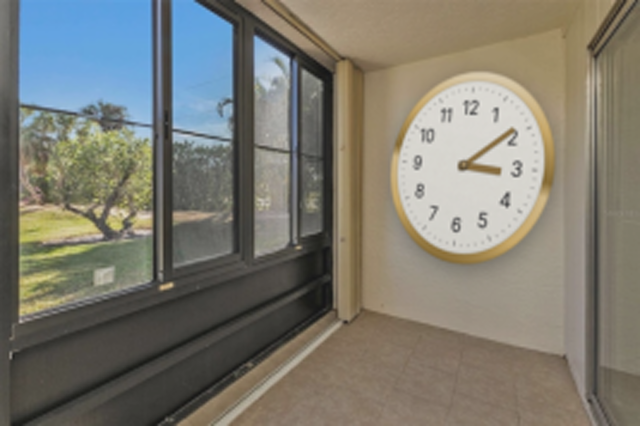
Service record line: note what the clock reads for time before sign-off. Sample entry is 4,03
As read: 3,09
